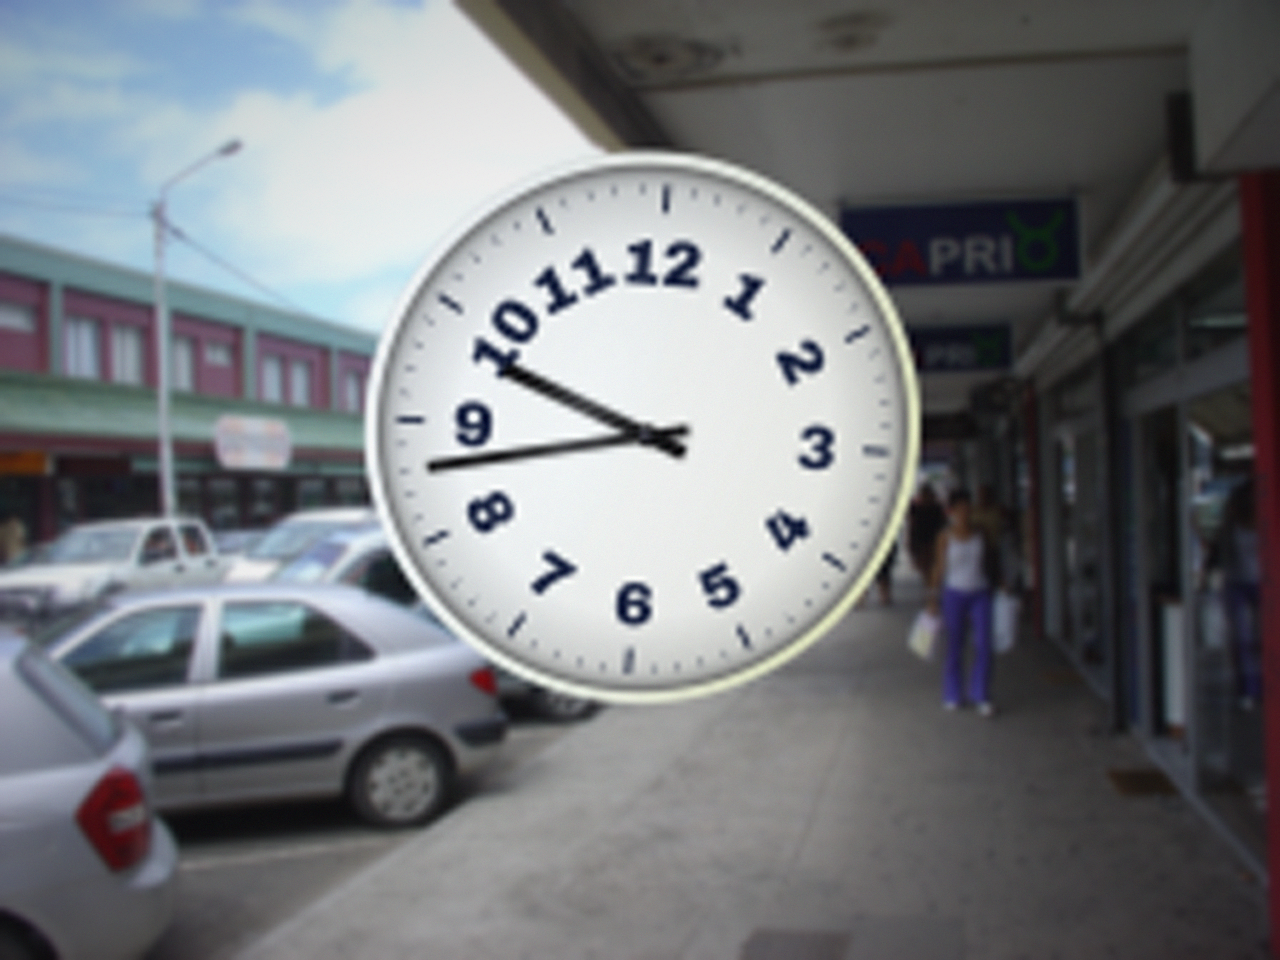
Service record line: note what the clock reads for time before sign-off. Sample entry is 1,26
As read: 9,43
